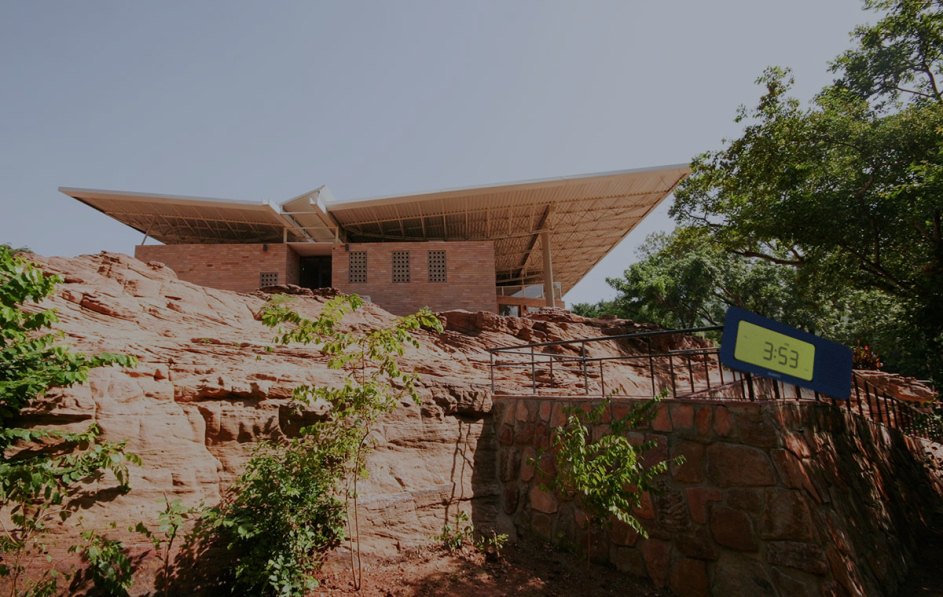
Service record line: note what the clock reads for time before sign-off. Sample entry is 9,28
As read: 3,53
